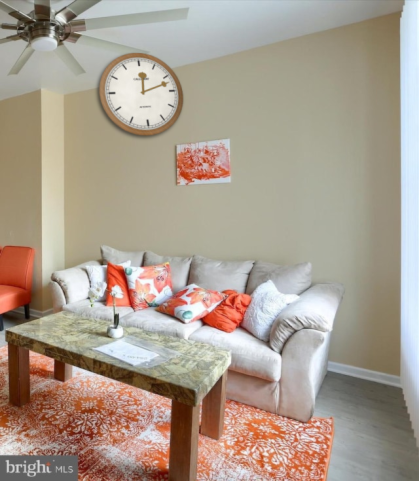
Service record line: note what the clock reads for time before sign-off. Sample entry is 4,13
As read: 12,12
